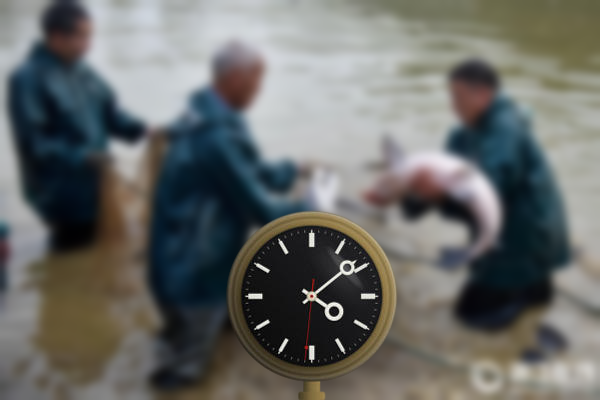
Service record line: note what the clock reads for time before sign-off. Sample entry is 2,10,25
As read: 4,08,31
